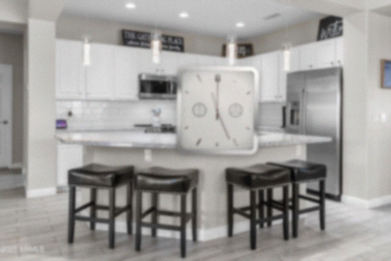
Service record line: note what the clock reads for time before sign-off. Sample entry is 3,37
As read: 11,26
